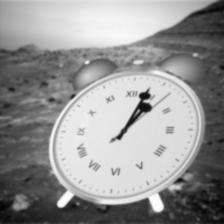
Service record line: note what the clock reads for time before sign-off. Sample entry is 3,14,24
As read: 1,03,07
